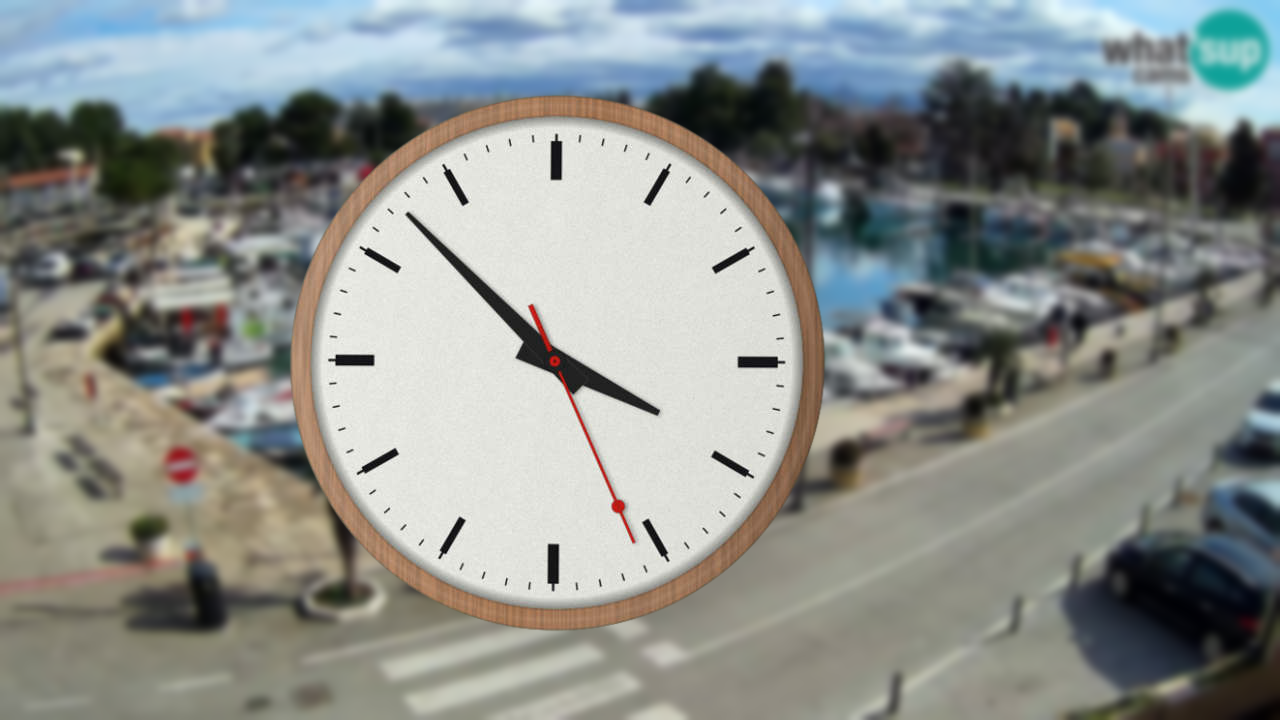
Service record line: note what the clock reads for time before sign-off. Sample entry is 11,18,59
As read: 3,52,26
